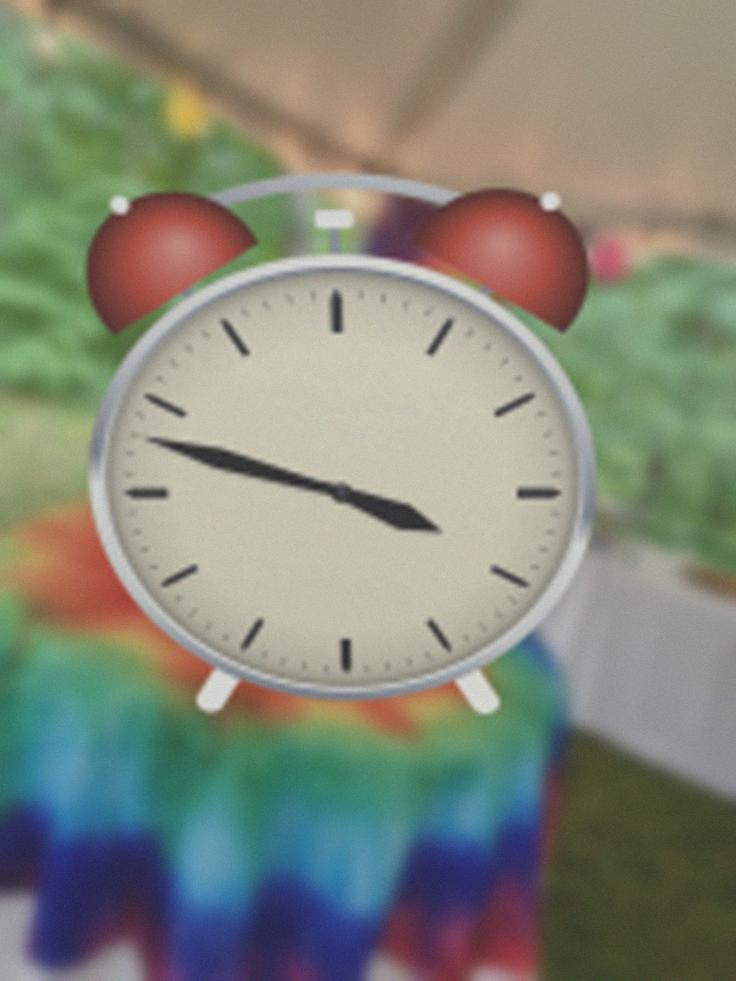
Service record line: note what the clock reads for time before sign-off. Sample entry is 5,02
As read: 3,48
